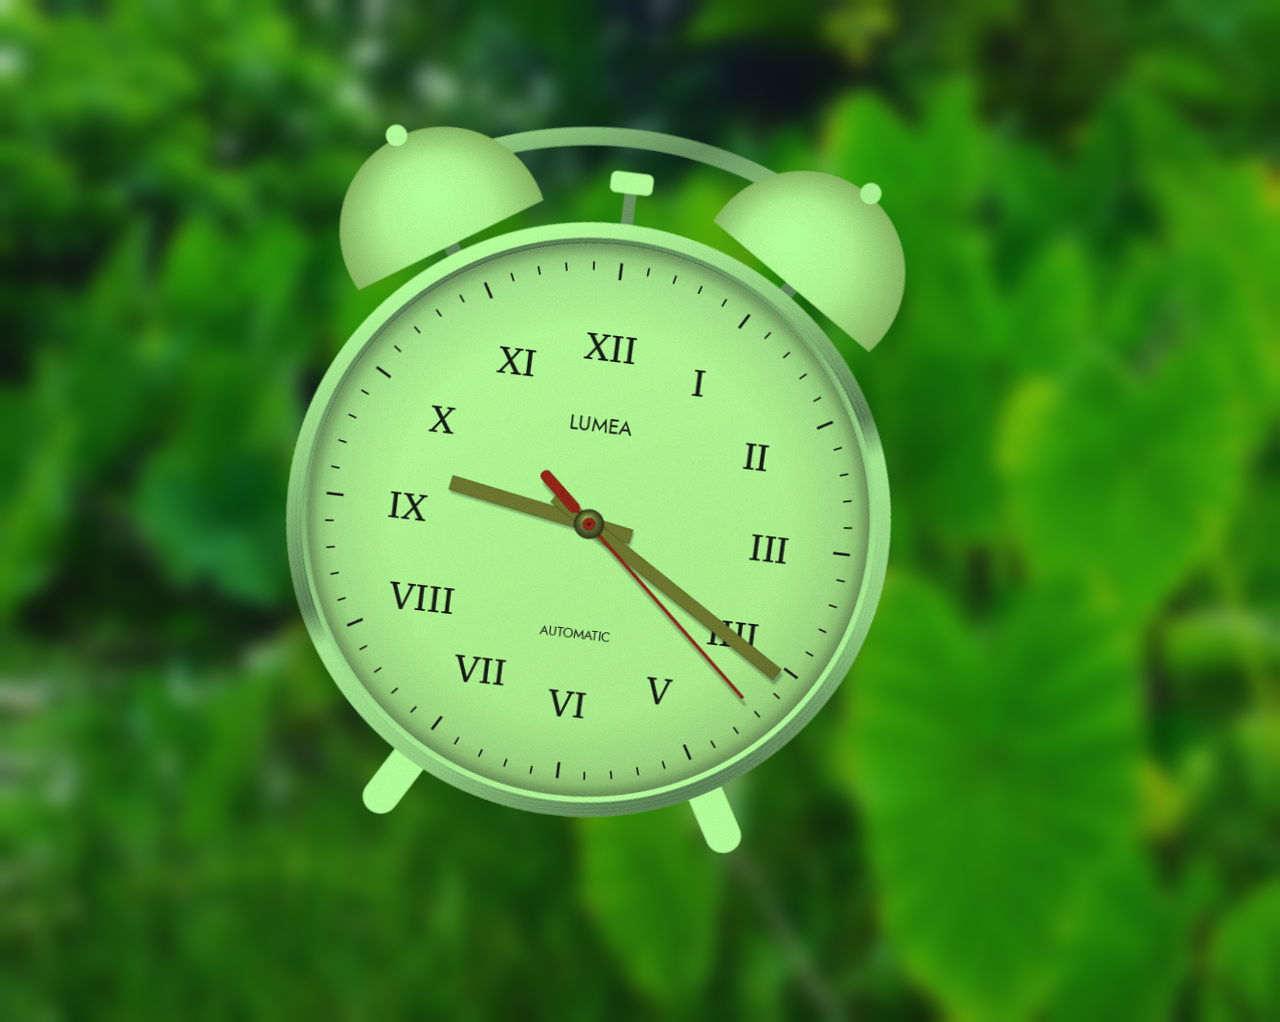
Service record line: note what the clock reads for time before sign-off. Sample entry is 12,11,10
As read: 9,20,22
